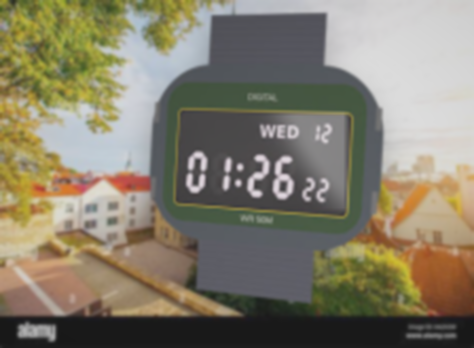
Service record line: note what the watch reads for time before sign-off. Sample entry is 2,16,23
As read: 1,26,22
